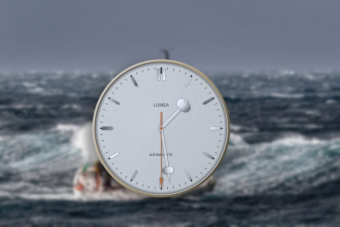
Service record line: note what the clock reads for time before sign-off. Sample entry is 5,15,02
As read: 1,28,30
